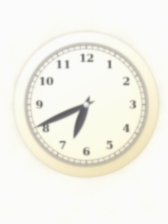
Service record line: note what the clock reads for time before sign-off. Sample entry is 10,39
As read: 6,41
